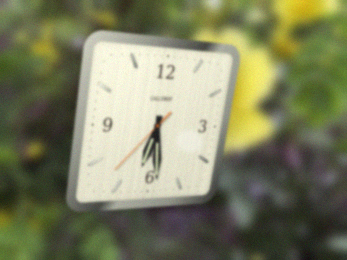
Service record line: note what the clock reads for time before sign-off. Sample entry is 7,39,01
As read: 6,28,37
